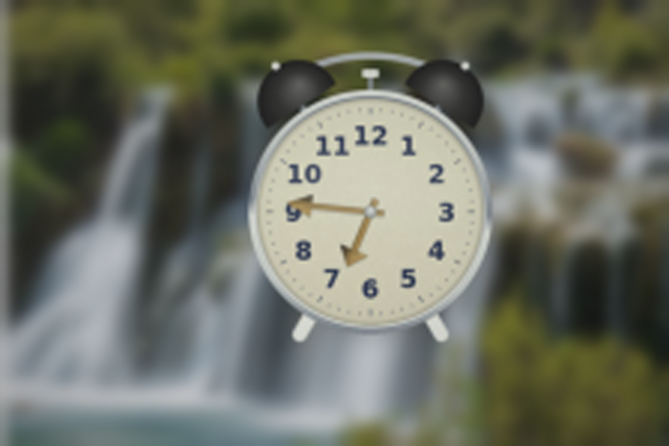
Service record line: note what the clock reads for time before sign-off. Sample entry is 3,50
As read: 6,46
